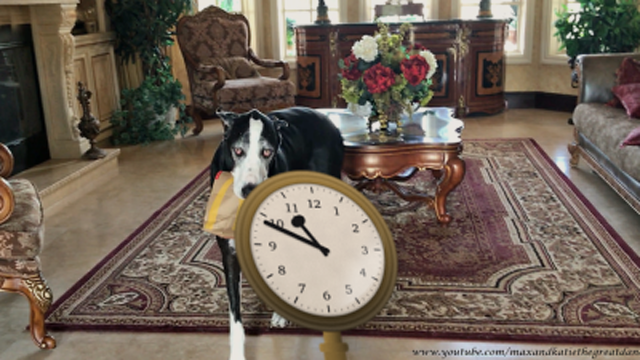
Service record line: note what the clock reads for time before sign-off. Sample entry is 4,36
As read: 10,49
